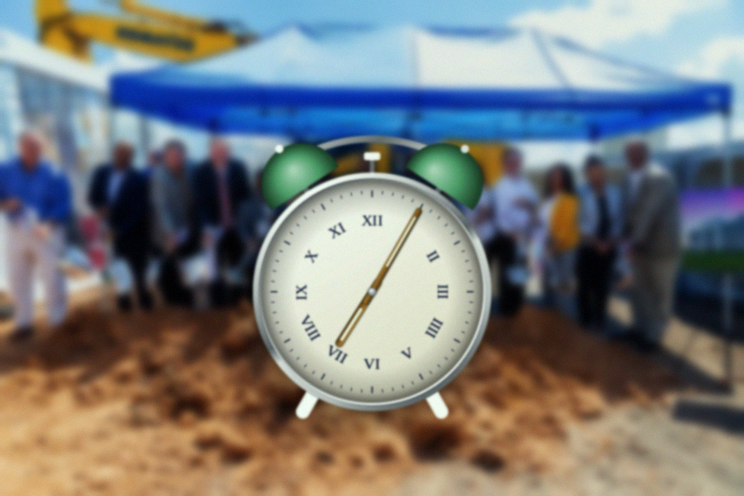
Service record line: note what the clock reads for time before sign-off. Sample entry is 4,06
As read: 7,05
